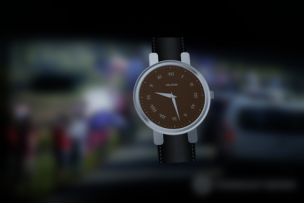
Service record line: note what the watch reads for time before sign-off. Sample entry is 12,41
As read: 9,28
